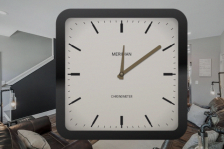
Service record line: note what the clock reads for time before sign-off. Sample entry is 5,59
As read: 12,09
